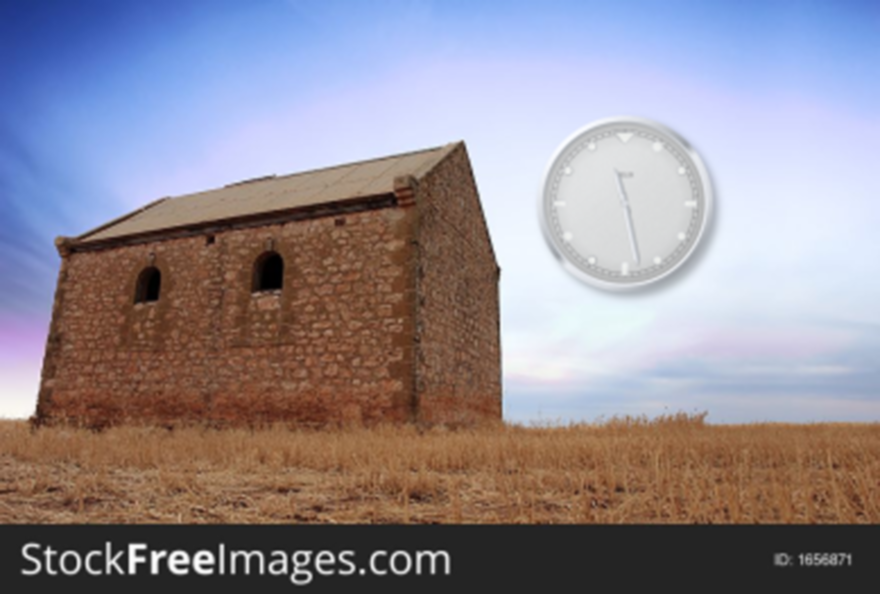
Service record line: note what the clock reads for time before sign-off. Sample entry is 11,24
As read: 11,28
